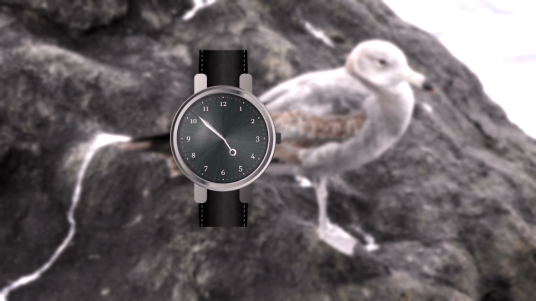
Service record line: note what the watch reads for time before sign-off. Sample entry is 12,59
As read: 4,52
